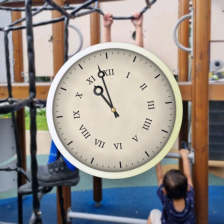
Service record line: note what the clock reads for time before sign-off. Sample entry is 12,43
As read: 10,58
